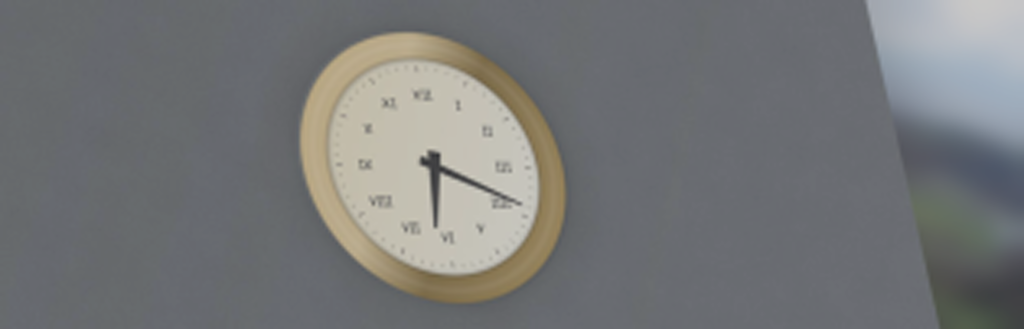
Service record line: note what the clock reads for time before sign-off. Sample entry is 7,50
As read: 6,19
